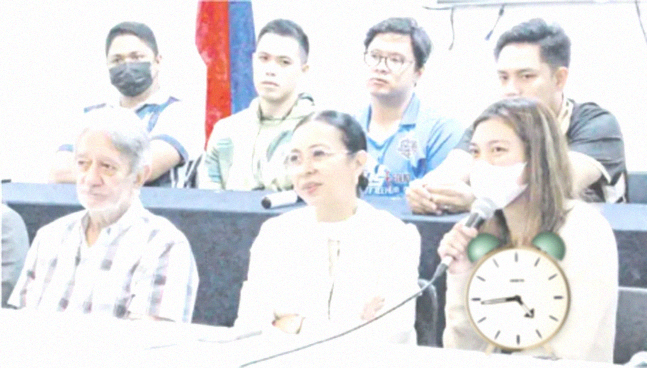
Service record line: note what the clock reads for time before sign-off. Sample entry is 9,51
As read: 4,44
